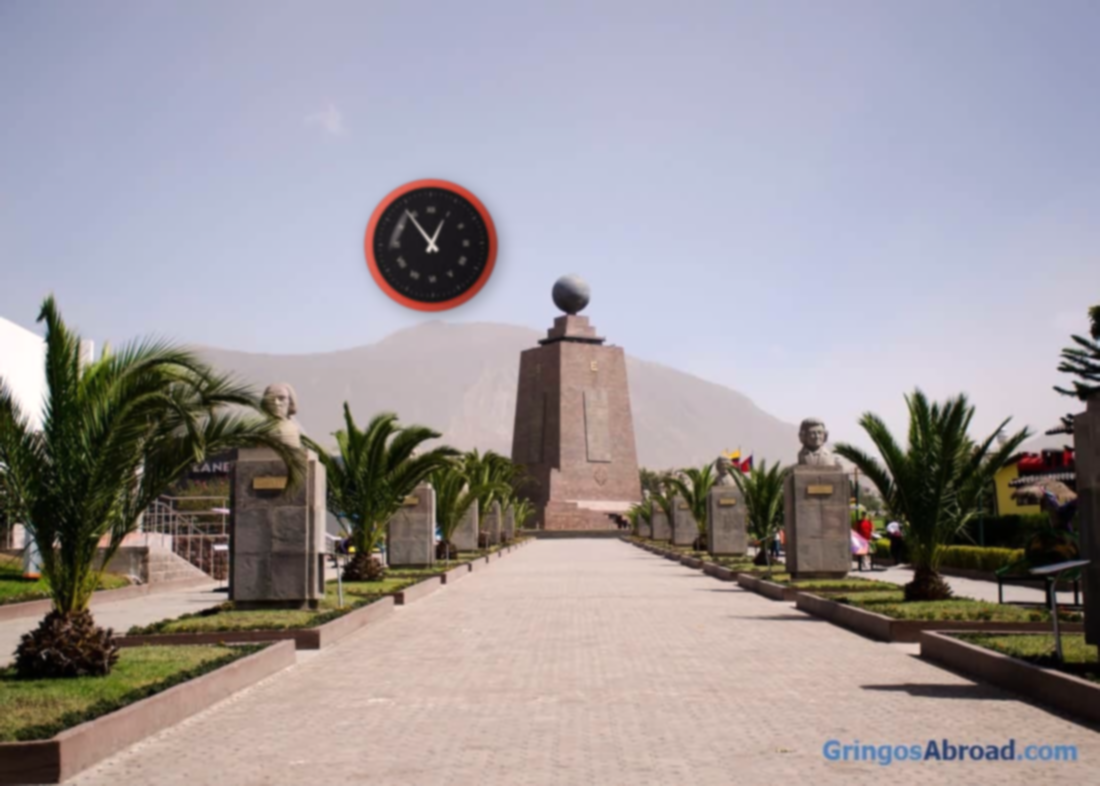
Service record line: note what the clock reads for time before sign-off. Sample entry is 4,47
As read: 12,54
